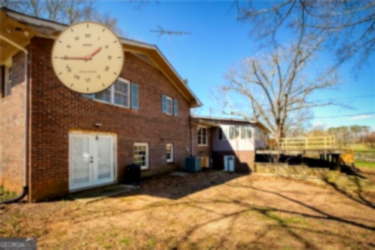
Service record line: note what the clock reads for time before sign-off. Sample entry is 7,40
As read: 1,45
